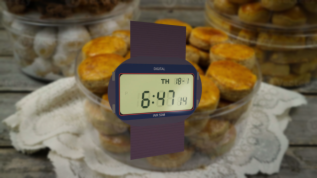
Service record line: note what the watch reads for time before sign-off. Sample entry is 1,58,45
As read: 6,47,14
